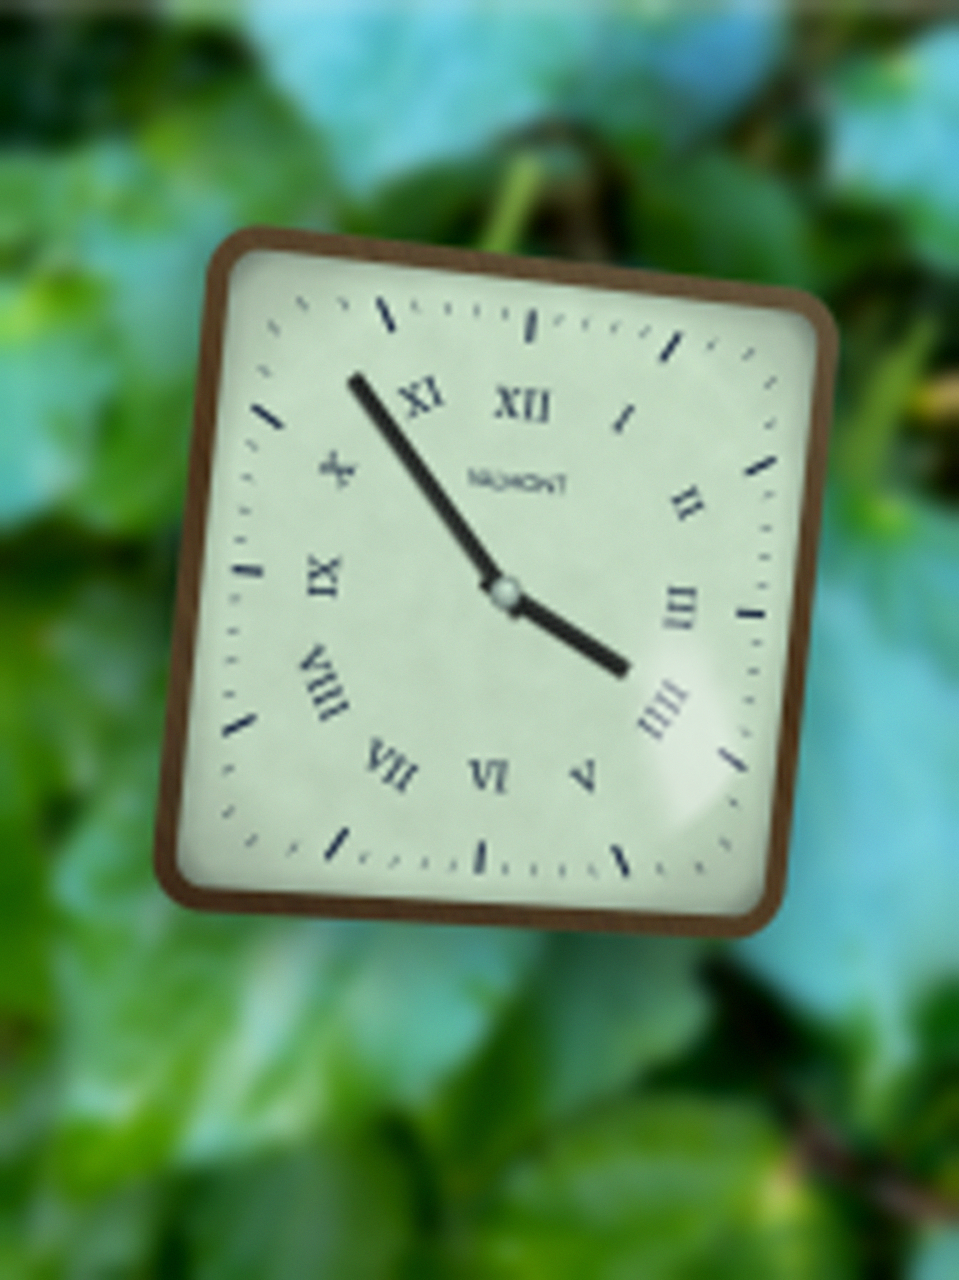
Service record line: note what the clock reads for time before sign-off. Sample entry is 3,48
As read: 3,53
